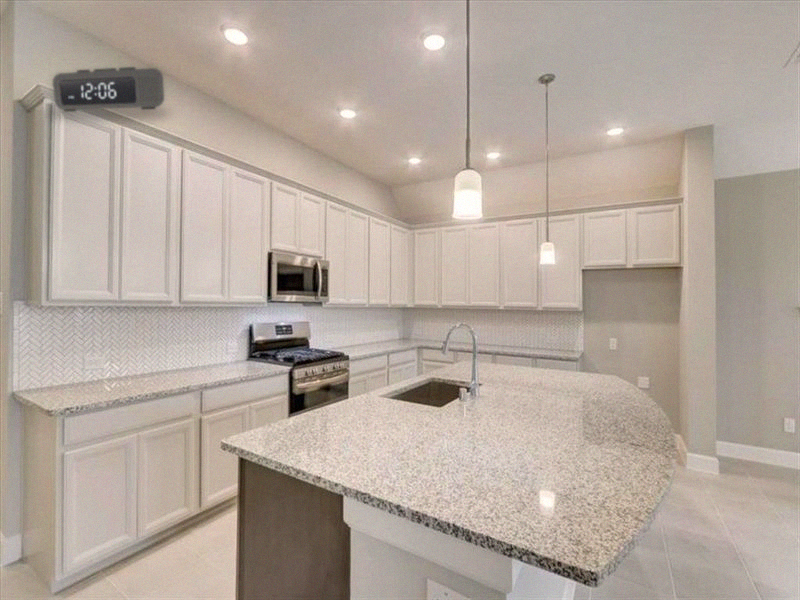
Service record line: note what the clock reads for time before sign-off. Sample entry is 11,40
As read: 12,06
